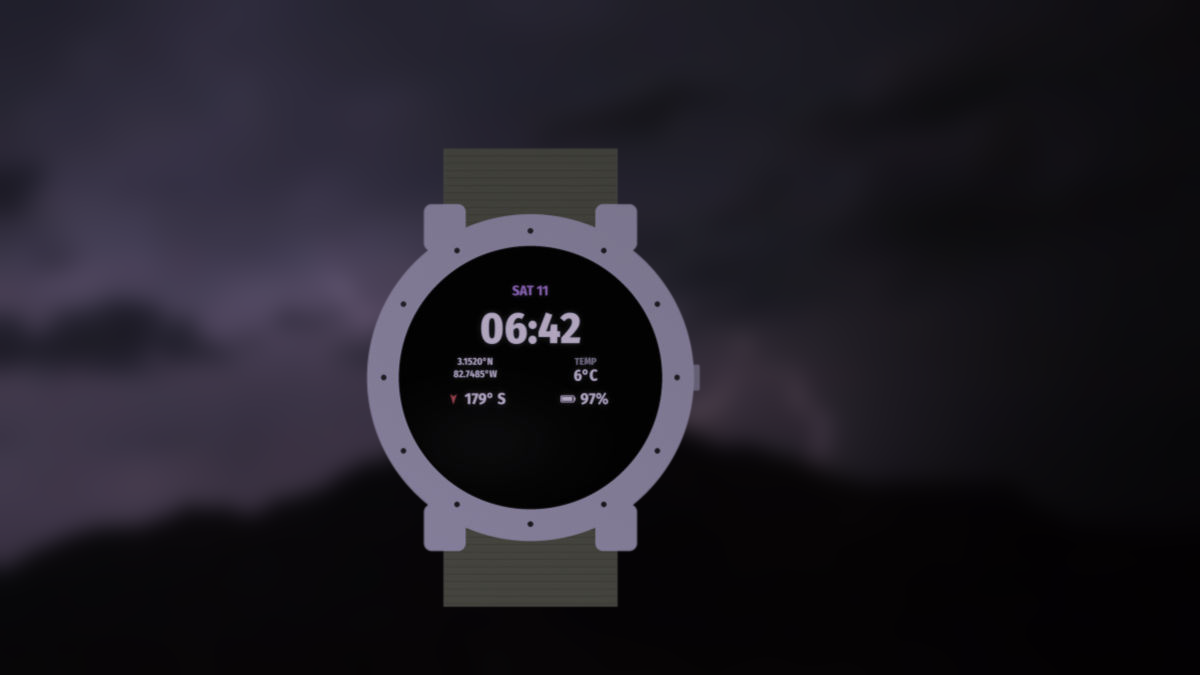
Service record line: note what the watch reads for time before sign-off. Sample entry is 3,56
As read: 6,42
